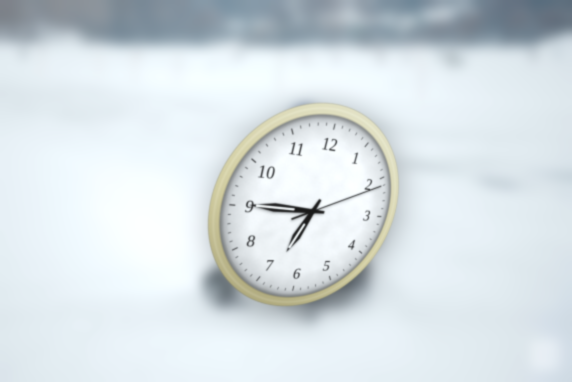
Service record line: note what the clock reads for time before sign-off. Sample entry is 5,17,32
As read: 6,45,11
